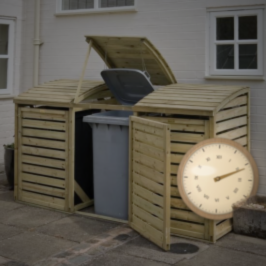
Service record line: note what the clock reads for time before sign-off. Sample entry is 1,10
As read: 2,11
